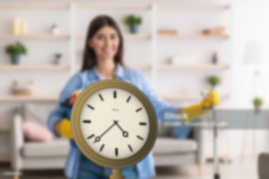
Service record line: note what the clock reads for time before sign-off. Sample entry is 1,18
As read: 4,38
